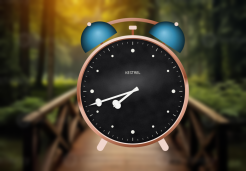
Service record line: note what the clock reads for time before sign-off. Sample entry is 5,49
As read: 7,42
